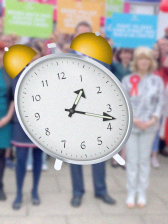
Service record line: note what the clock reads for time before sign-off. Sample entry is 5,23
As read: 1,18
